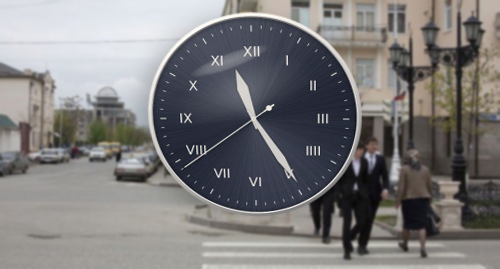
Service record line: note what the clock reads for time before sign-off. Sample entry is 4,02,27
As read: 11,24,39
